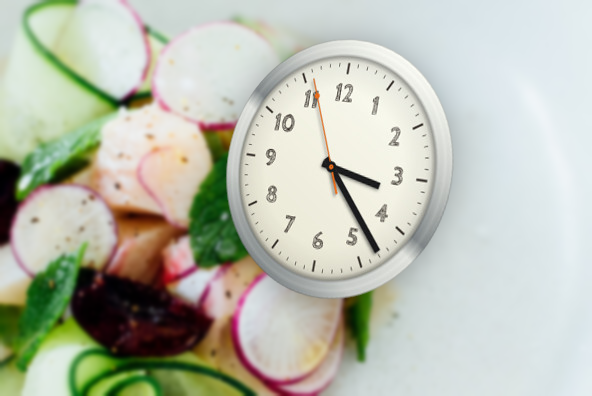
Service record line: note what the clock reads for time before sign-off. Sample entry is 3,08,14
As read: 3,22,56
